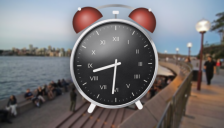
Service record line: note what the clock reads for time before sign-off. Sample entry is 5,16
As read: 8,31
